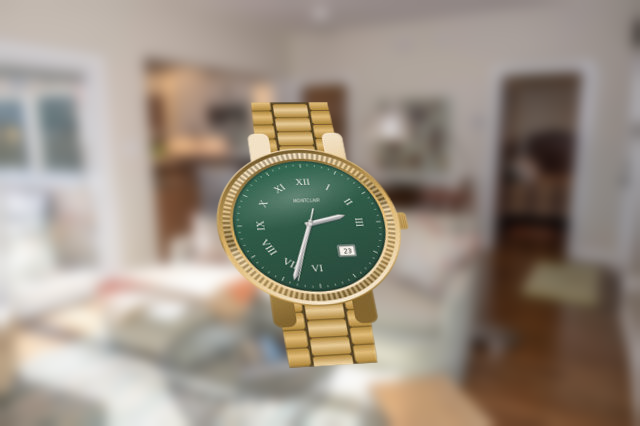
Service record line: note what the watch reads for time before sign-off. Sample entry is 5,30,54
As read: 2,33,33
